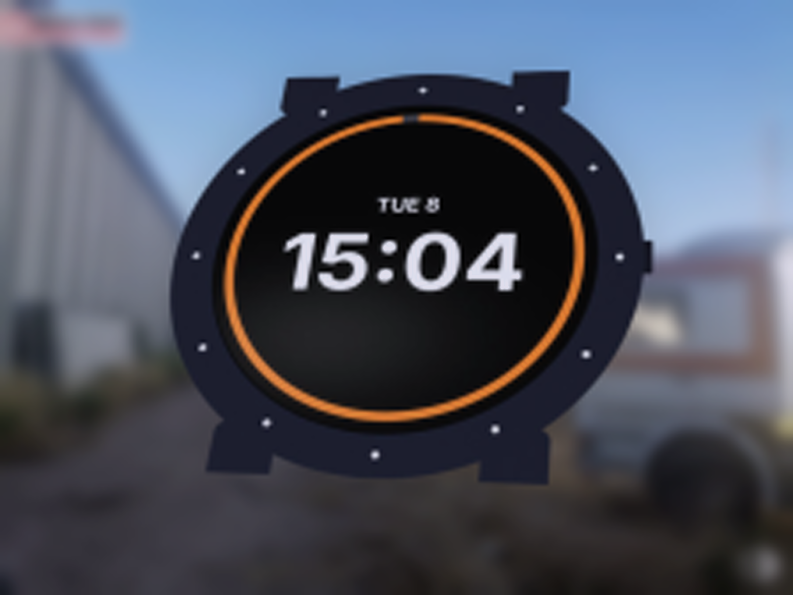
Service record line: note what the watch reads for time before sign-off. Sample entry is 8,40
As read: 15,04
